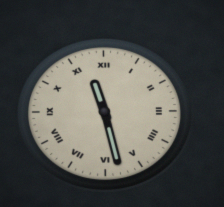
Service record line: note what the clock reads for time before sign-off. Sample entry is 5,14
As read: 11,28
